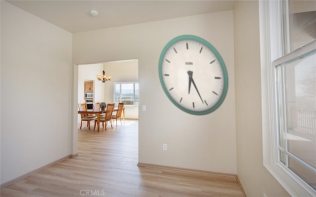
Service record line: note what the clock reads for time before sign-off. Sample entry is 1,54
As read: 6,26
